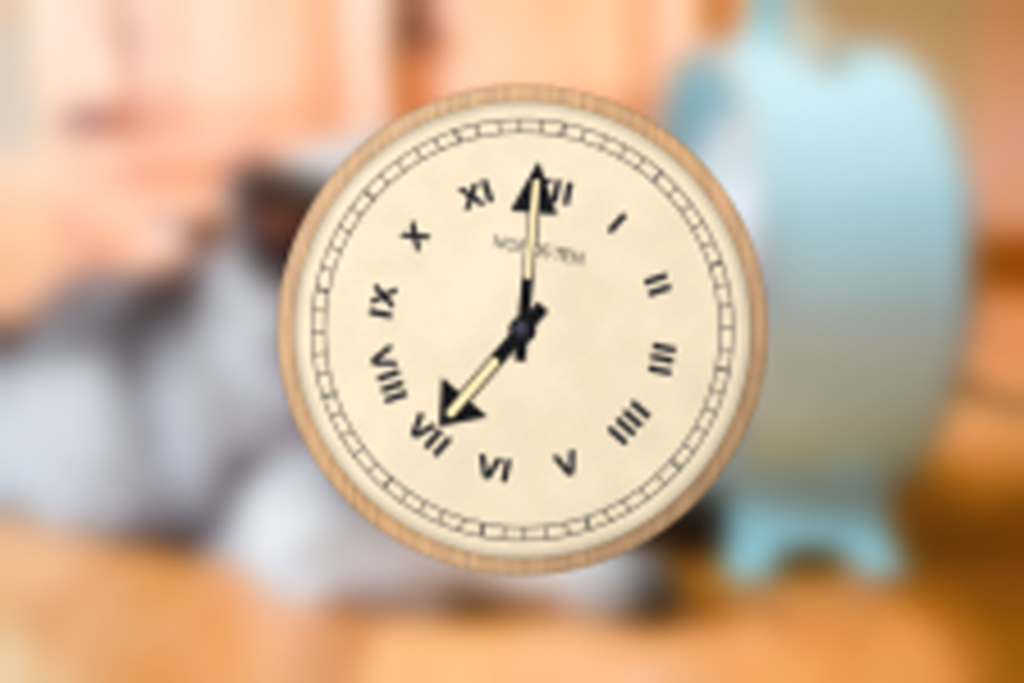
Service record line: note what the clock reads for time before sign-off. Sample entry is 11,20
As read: 6,59
